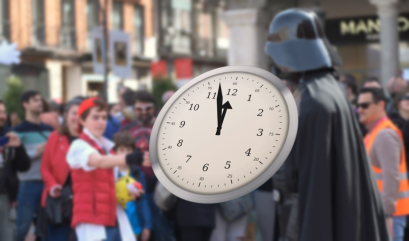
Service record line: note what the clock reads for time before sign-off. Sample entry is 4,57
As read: 11,57
